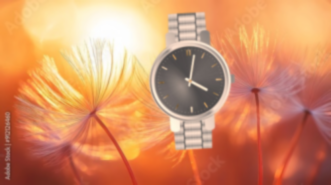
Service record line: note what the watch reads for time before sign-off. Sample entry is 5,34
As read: 4,02
